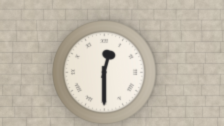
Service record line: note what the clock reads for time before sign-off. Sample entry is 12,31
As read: 12,30
